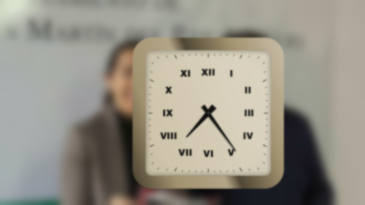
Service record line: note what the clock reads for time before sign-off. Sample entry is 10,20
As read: 7,24
